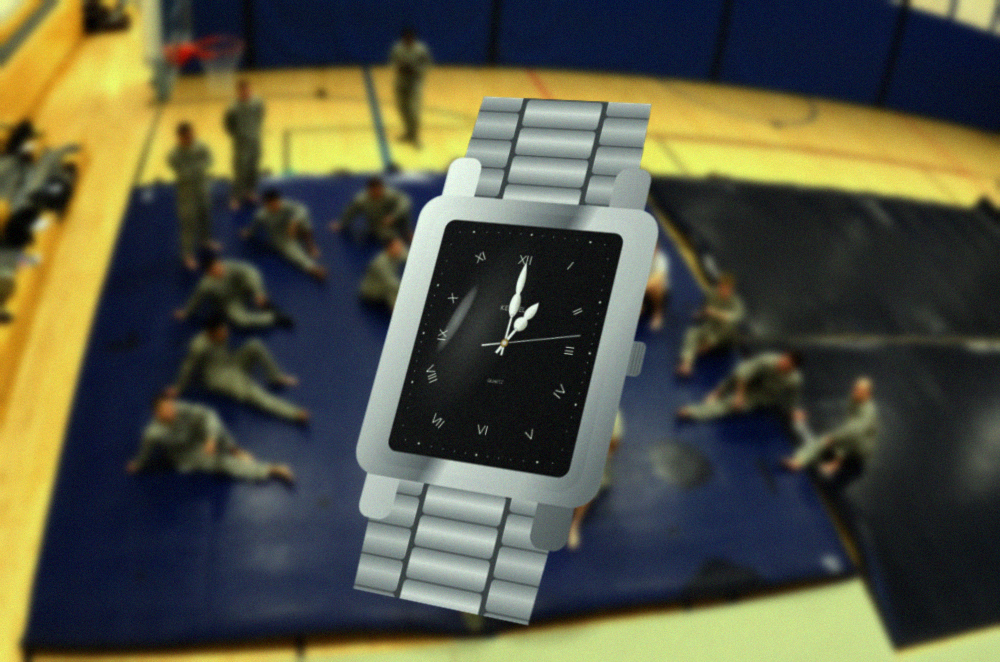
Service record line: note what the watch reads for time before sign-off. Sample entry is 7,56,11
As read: 1,00,13
